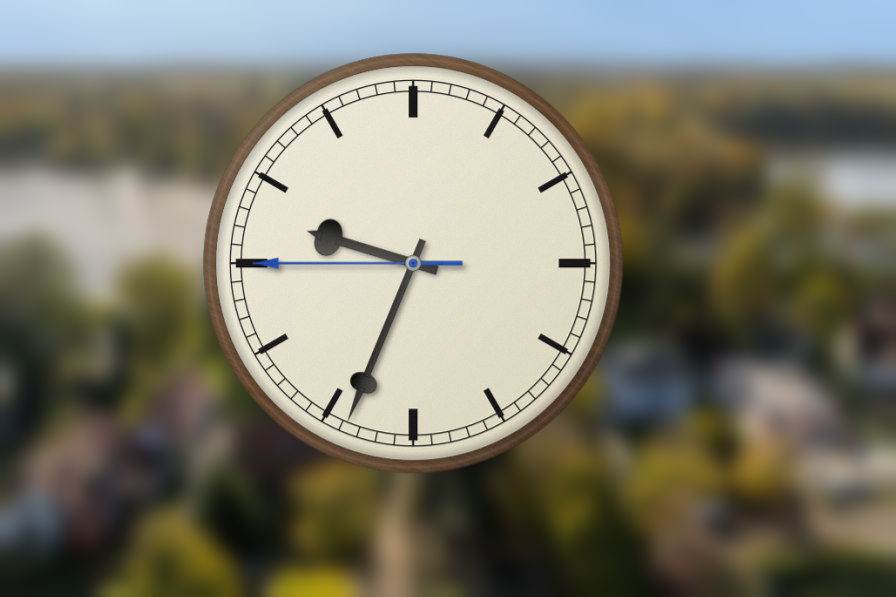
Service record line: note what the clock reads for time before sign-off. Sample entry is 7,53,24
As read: 9,33,45
